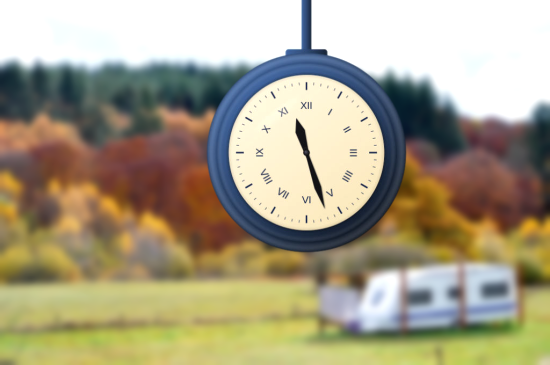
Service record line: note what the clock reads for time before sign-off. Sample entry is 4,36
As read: 11,27
